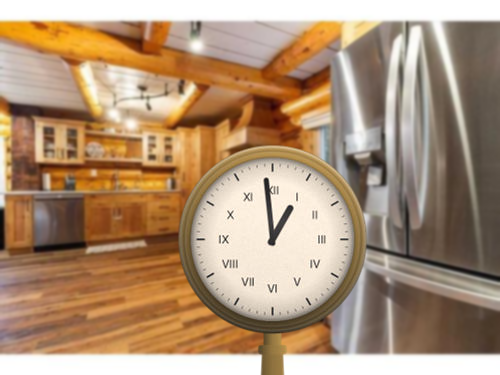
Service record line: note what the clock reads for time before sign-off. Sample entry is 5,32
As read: 12,59
